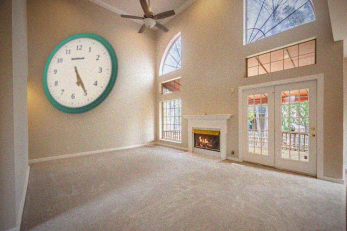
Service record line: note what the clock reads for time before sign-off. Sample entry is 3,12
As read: 5,25
